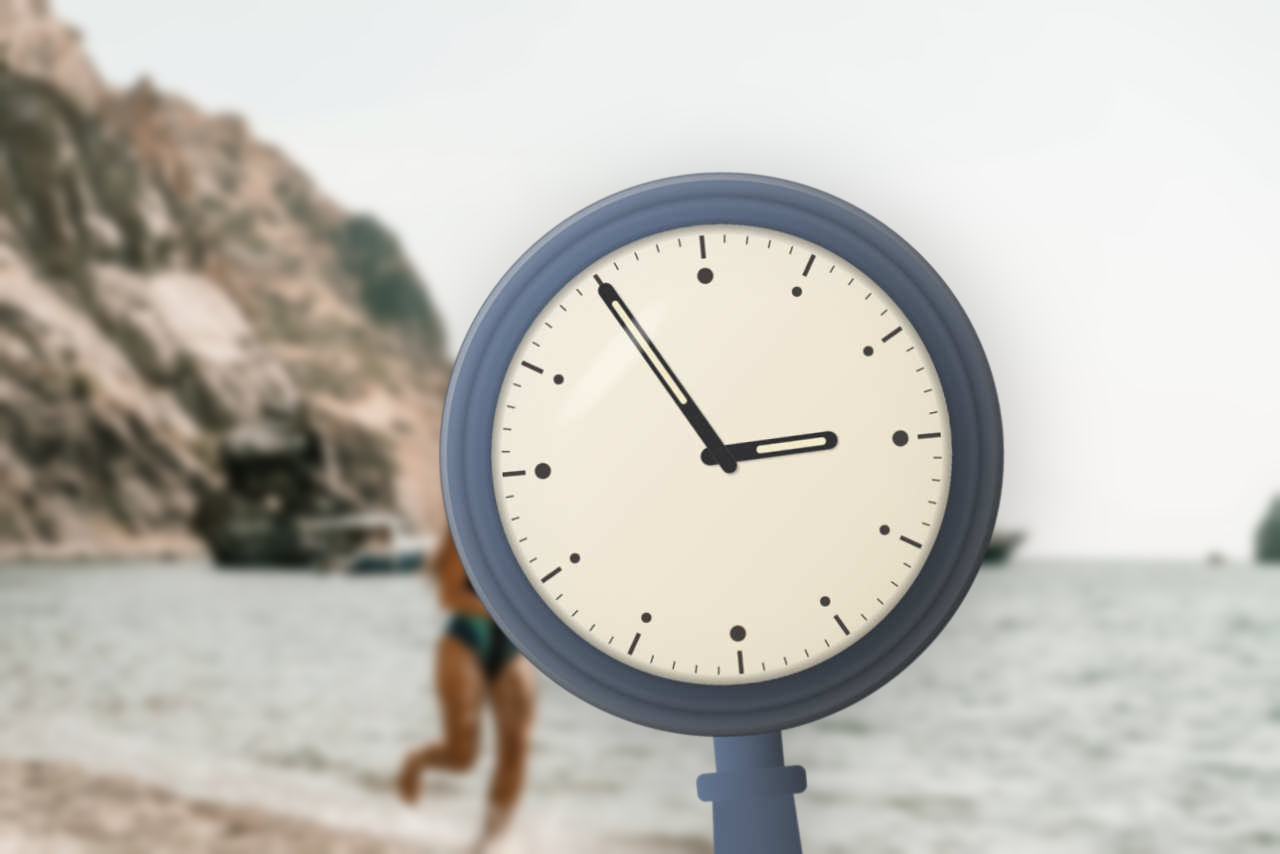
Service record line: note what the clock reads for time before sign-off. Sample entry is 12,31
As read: 2,55
